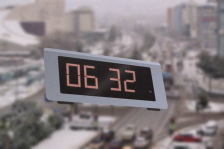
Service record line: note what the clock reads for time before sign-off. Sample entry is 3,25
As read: 6,32
